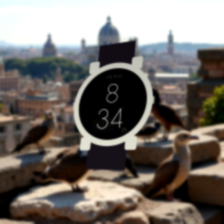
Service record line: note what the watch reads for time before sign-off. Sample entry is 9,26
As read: 8,34
